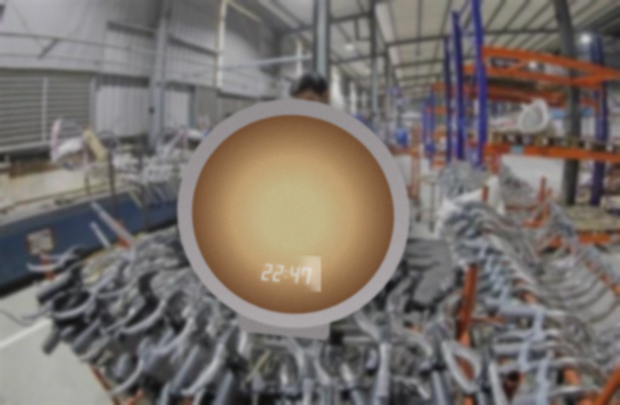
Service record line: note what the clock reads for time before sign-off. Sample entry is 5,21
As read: 22,47
